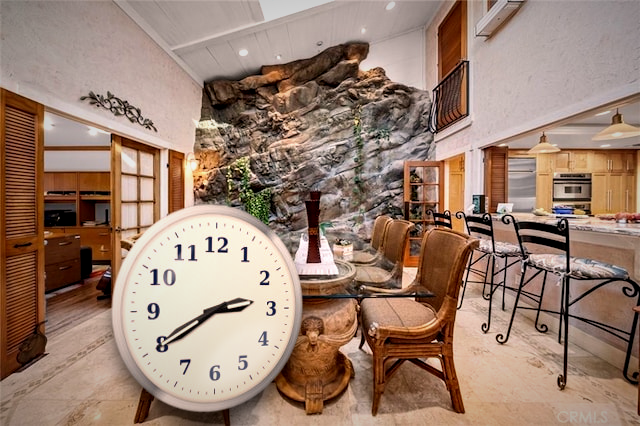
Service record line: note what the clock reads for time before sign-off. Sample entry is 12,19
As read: 2,40
